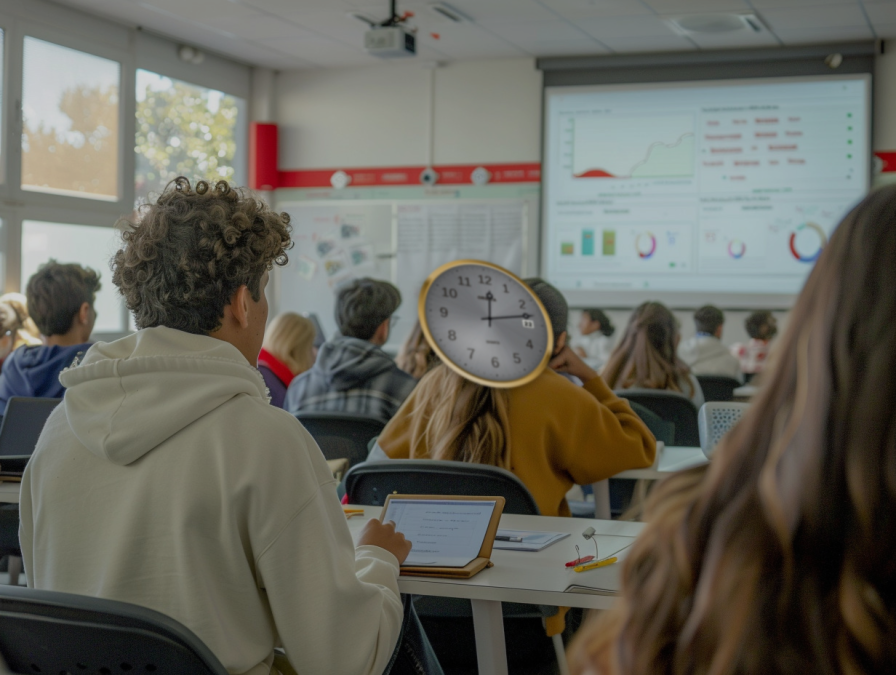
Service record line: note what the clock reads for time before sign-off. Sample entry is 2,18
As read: 12,13
